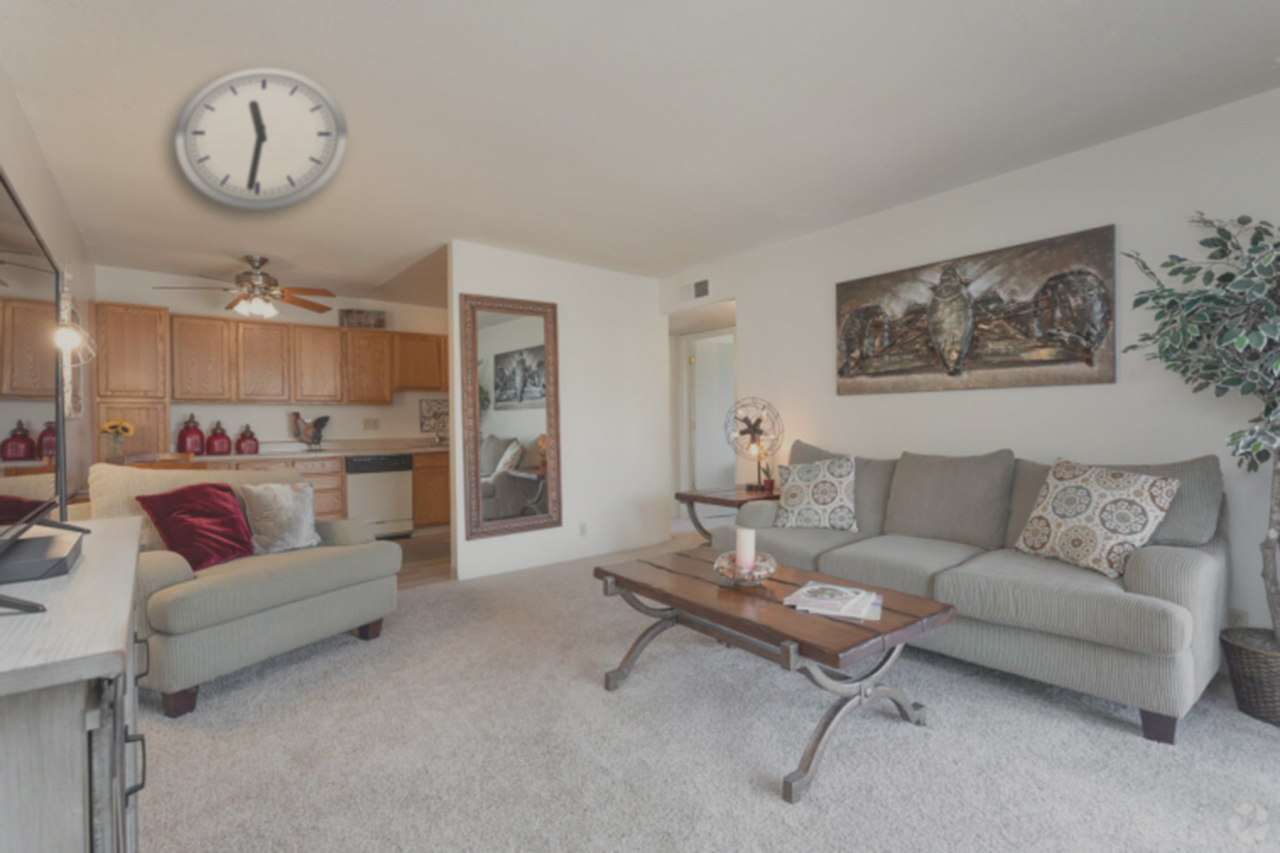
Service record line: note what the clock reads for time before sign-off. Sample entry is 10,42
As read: 11,31
